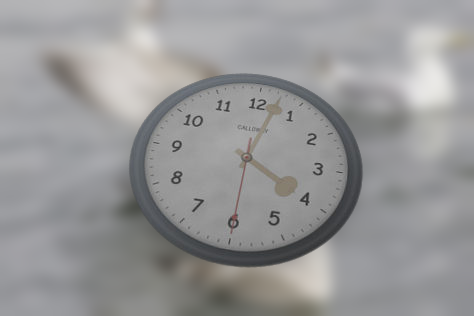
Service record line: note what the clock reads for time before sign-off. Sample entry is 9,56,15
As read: 4,02,30
